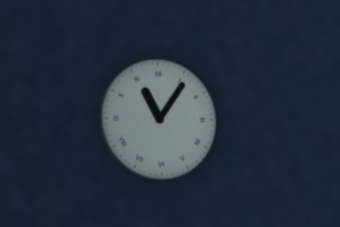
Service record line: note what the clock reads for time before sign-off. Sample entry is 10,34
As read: 11,06
